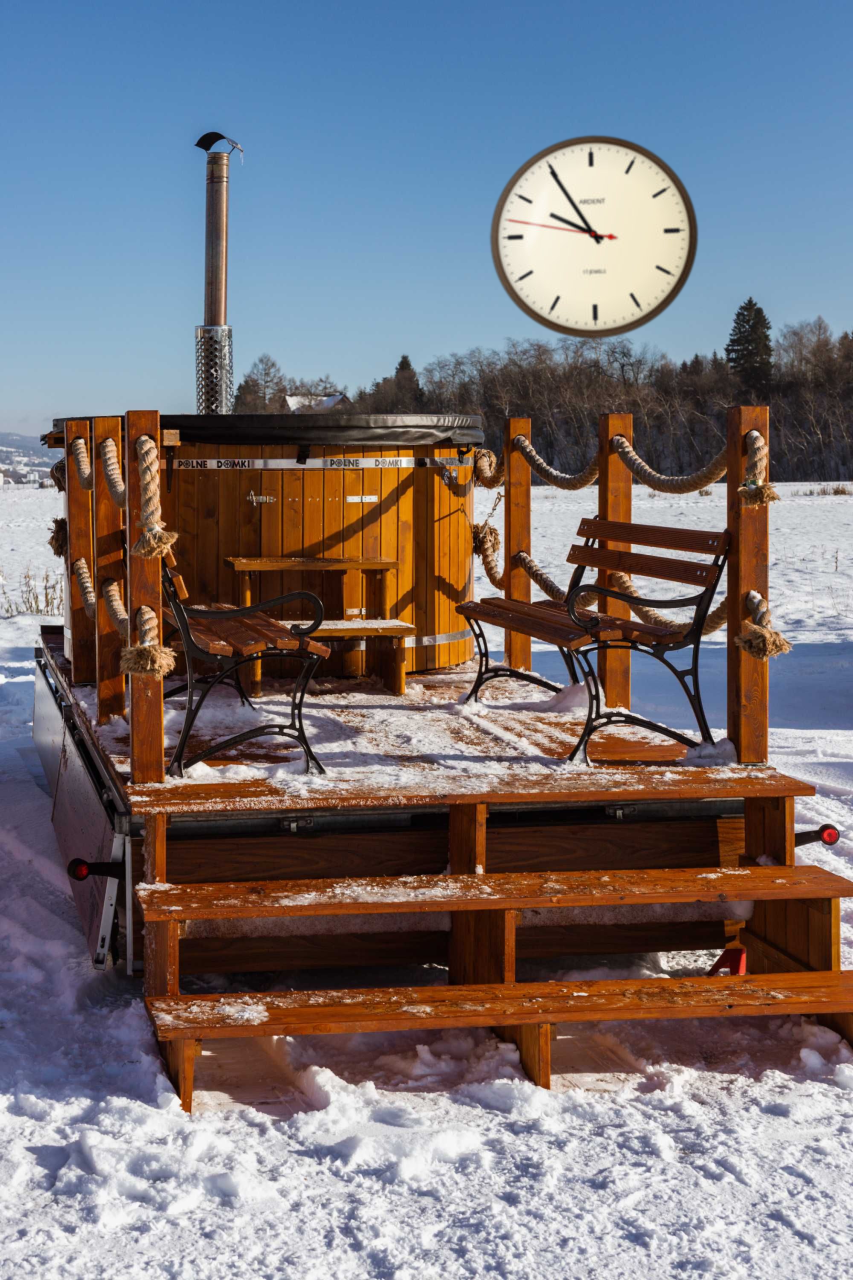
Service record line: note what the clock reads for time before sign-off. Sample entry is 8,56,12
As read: 9,54,47
